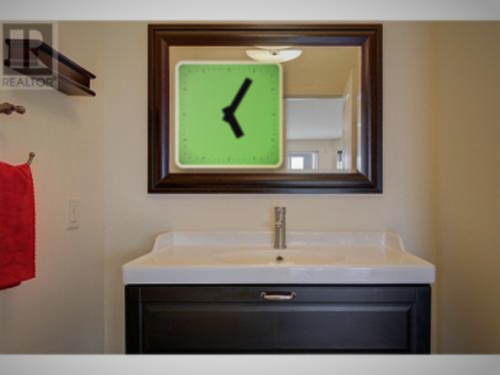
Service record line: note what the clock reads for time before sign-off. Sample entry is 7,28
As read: 5,05
